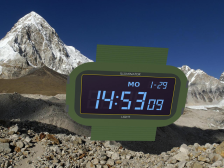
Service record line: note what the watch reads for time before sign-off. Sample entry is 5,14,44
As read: 14,53,09
